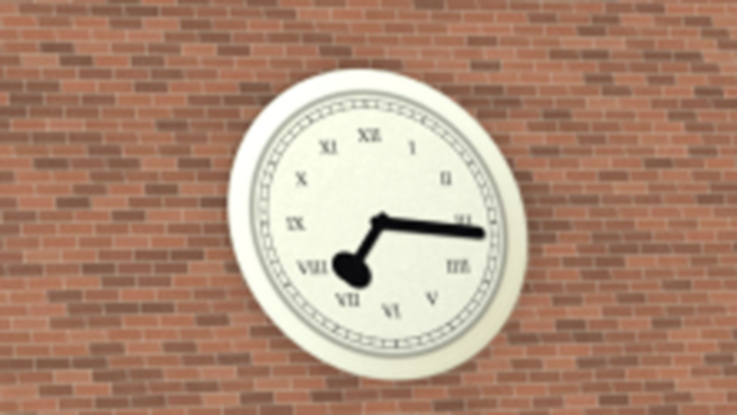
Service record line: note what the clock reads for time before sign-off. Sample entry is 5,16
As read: 7,16
